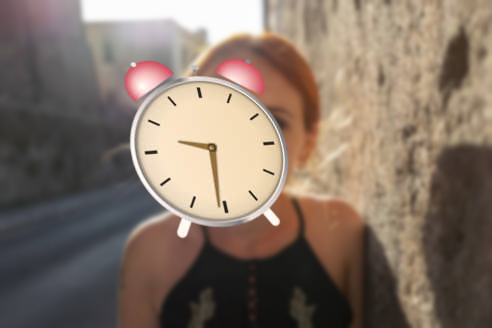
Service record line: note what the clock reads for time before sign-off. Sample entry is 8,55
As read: 9,31
